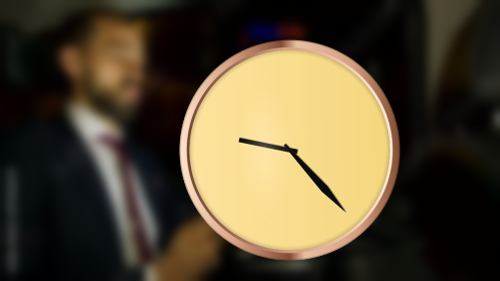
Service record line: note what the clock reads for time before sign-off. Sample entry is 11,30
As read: 9,23
